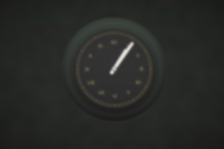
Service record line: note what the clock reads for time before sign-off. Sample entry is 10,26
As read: 1,06
